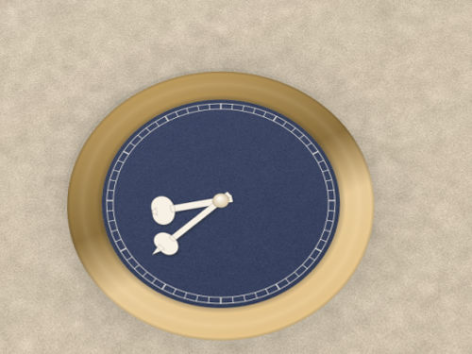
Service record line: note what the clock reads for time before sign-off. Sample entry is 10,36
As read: 8,38
